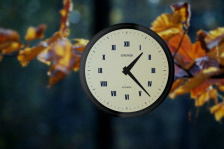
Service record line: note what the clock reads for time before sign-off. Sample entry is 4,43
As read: 1,23
